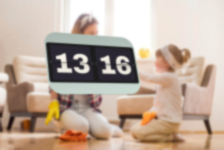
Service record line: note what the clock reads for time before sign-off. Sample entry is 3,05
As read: 13,16
